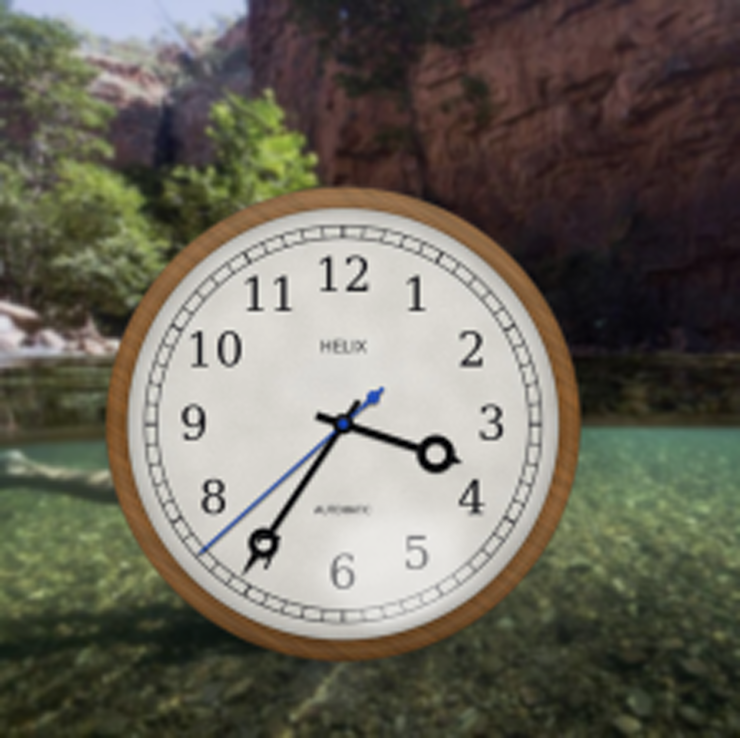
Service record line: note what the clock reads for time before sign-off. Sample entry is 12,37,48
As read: 3,35,38
